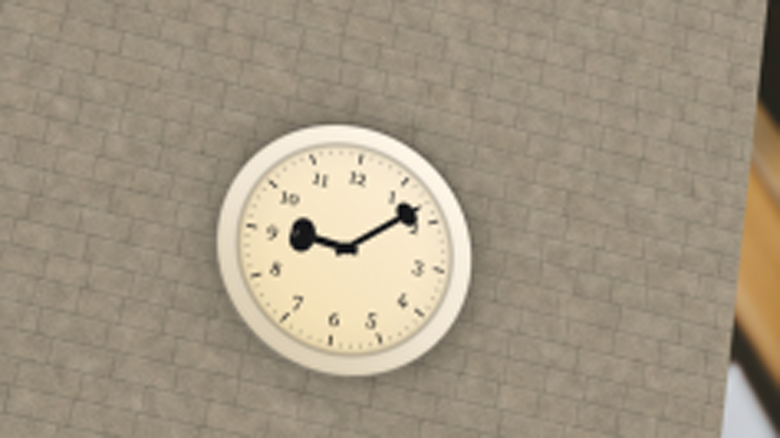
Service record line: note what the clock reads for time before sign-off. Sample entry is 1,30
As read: 9,08
